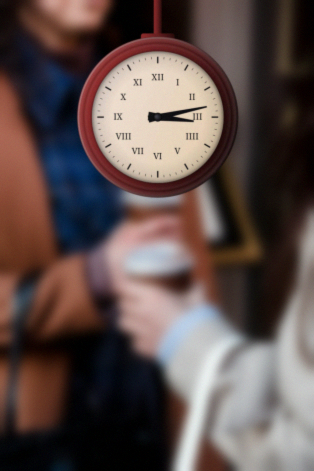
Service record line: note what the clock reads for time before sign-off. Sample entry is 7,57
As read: 3,13
